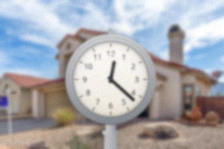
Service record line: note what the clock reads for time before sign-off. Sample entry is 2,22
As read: 12,22
